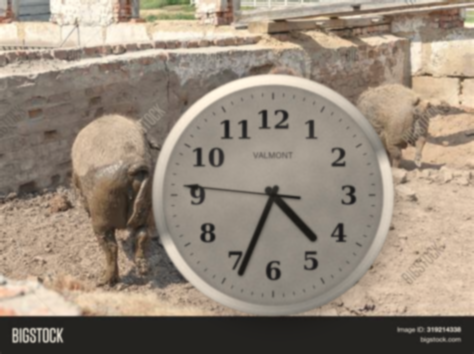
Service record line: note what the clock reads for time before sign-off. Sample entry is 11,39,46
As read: 4,33,46
